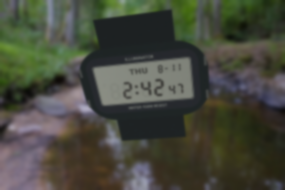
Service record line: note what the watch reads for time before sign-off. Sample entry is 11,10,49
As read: 2,42,47
